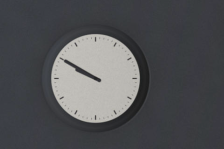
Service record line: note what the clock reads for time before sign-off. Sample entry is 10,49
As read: 9,50
